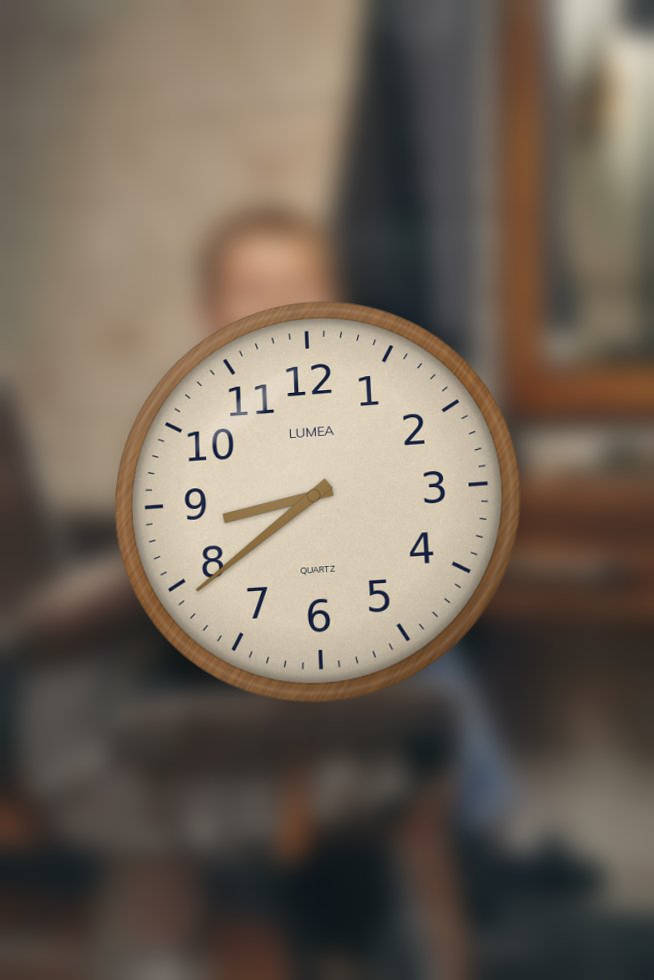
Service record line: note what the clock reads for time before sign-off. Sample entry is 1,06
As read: 8,39
